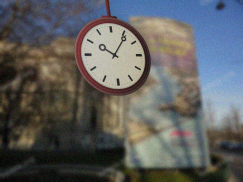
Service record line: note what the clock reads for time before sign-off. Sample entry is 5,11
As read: 10,06
